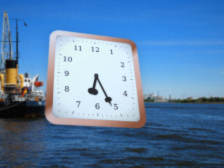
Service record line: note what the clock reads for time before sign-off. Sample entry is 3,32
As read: 6,26
